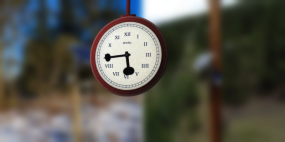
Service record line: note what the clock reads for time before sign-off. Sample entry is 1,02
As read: 5,44
